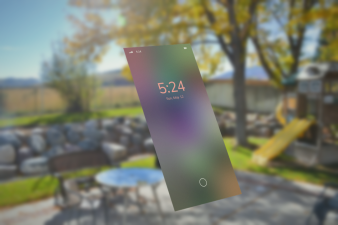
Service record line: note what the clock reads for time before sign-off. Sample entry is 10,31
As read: 5,24
